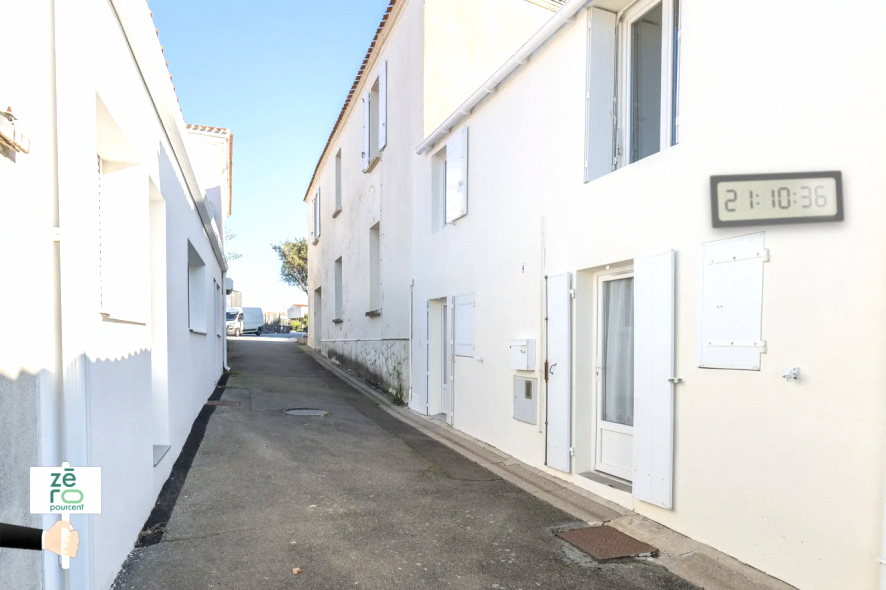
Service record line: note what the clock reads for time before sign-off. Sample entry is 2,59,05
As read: 21,10,36
